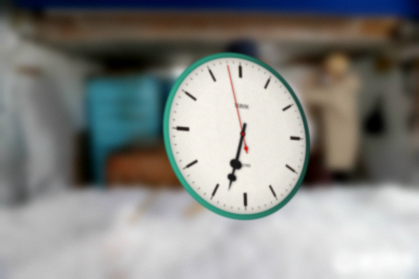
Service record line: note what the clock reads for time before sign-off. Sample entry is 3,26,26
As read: 6,32,58
